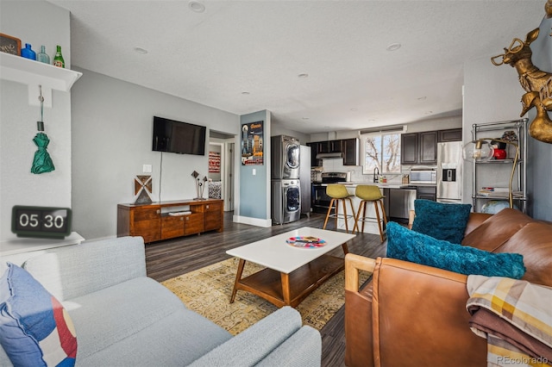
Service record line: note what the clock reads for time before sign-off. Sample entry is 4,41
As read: 5,30
